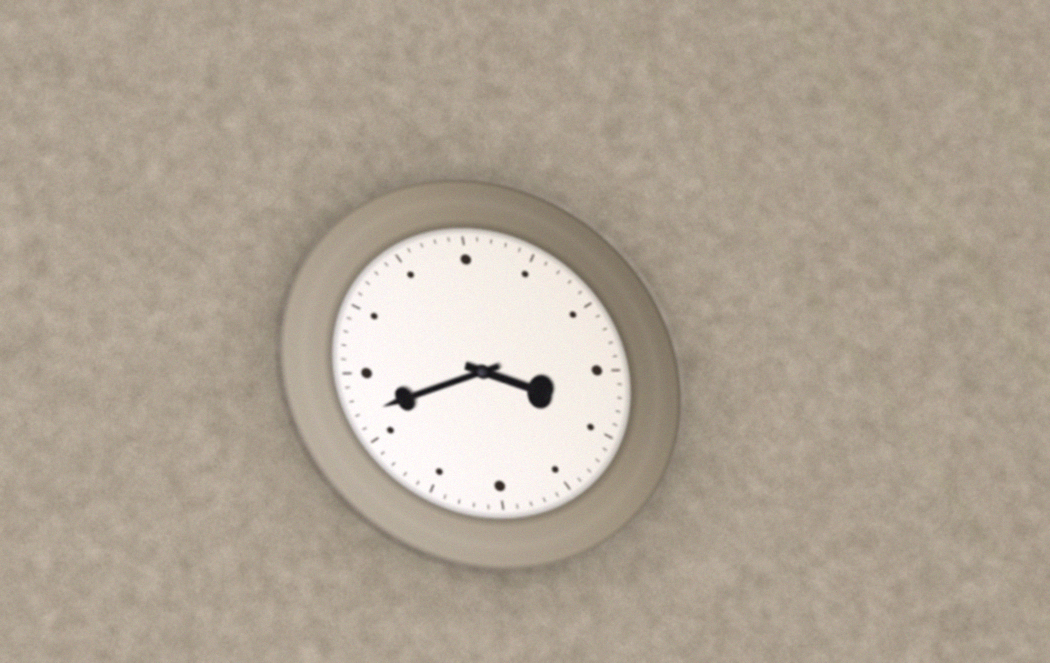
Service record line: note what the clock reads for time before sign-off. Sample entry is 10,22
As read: 3,42
